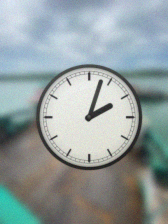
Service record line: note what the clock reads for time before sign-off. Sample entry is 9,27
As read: 2,03
